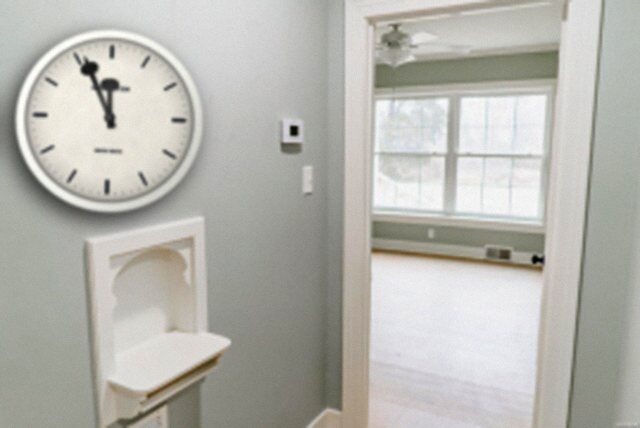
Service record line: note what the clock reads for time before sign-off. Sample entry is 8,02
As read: 11,56
